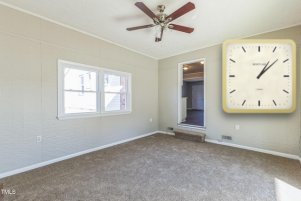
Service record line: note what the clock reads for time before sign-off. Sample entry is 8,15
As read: 1,08
